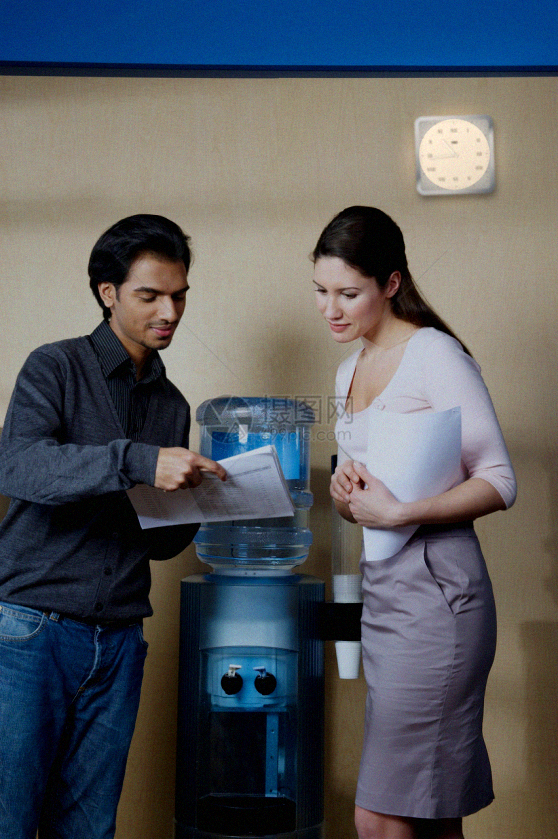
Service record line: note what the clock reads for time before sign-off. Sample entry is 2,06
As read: 10,44
